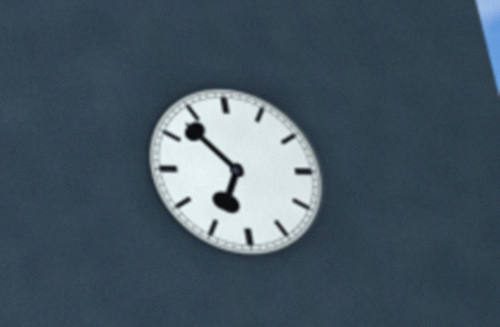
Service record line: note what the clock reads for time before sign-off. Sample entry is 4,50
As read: 6,53
